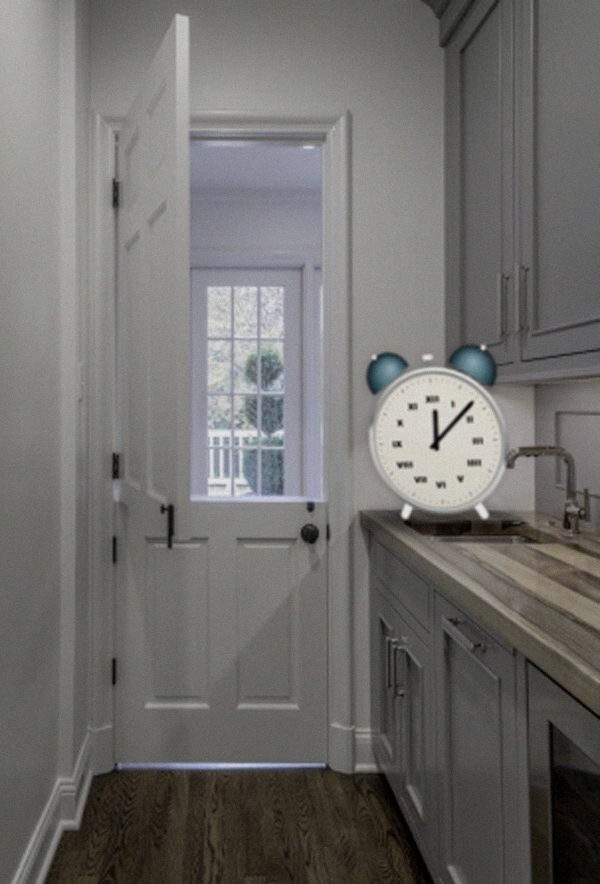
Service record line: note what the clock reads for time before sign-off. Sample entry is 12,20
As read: 12,08
